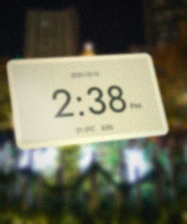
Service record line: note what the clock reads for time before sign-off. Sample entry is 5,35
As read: 2,38
